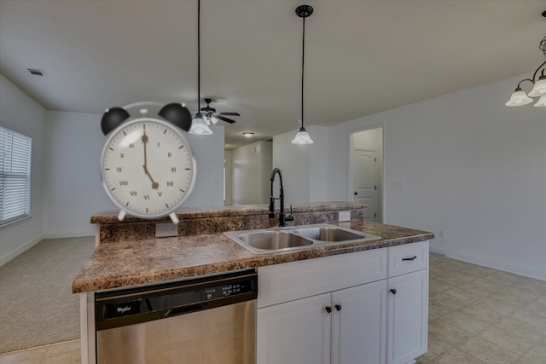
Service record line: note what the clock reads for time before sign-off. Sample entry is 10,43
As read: 5,00
